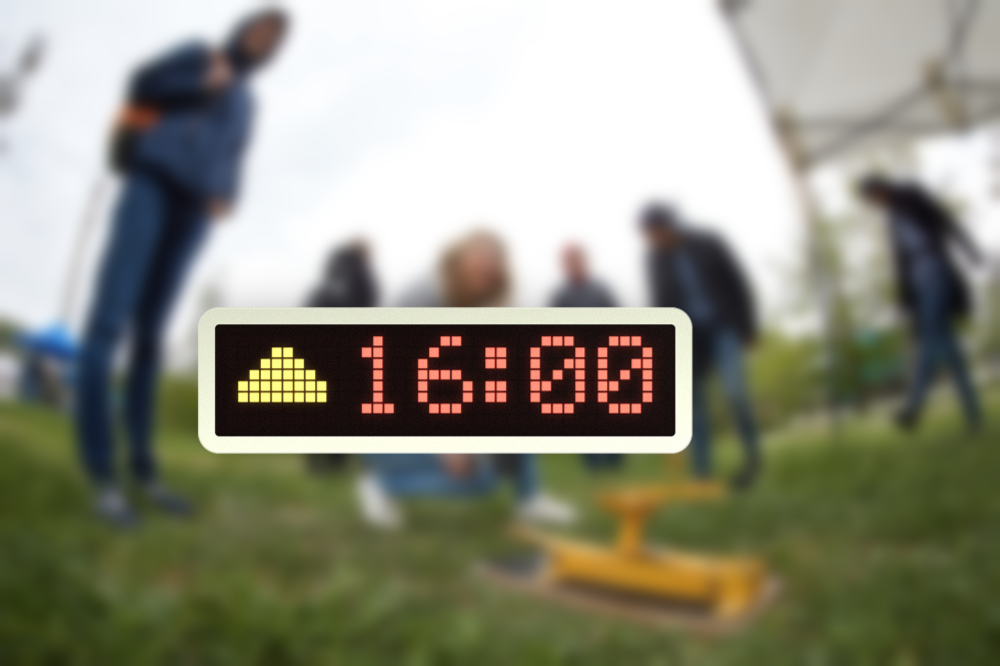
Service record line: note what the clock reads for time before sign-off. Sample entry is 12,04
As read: 16,00
